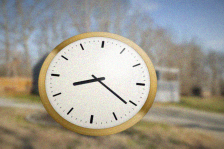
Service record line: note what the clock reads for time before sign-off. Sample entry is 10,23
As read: 8,21
